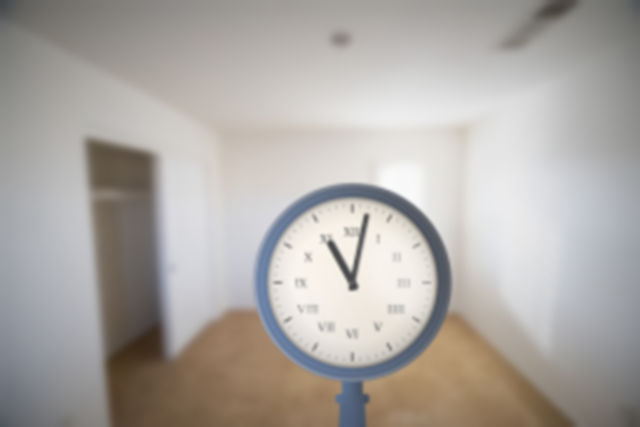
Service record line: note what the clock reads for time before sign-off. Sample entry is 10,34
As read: 11,02
